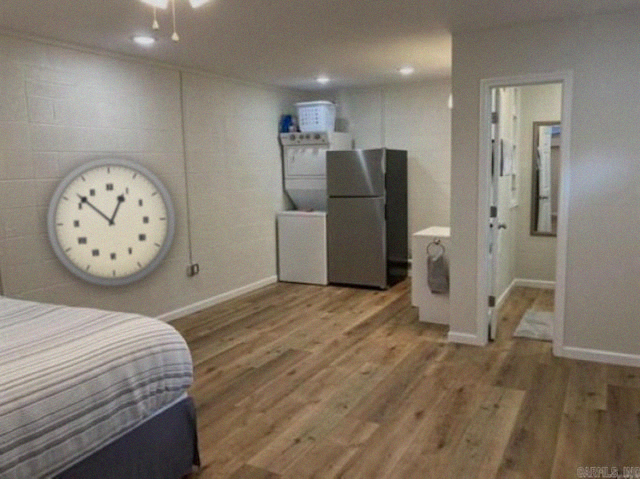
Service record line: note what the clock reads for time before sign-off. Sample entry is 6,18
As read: 12,52
